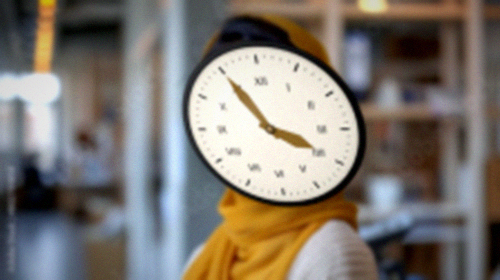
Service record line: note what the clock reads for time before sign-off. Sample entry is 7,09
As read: 3,55
